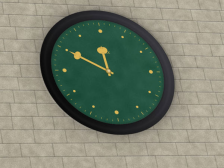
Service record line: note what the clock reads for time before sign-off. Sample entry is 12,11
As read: 11,50
